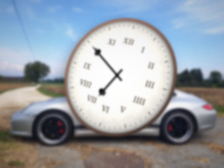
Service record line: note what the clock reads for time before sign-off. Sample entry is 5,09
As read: 6,50
